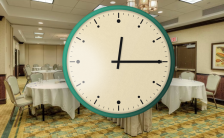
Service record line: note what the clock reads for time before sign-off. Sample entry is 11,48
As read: 12,15
